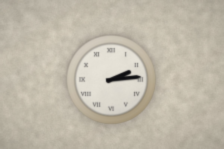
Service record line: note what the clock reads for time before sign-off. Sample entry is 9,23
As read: 2,14
